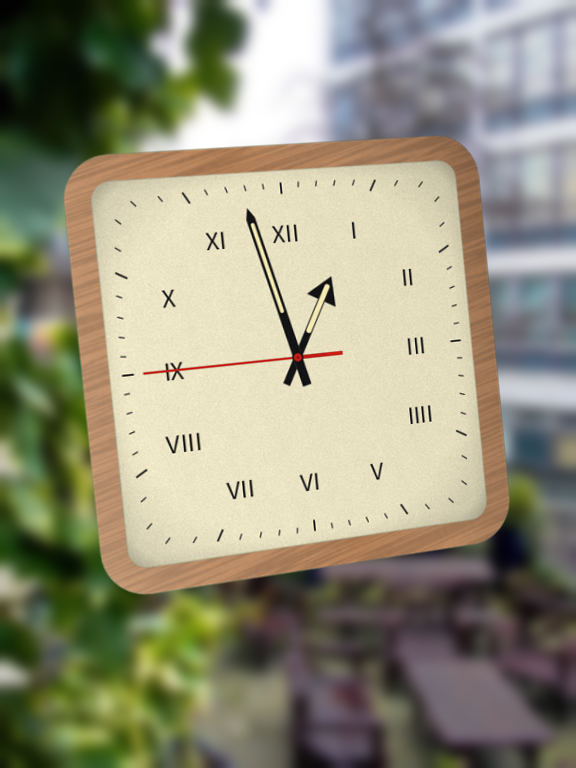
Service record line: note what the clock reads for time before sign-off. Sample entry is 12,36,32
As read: 12,57,45
